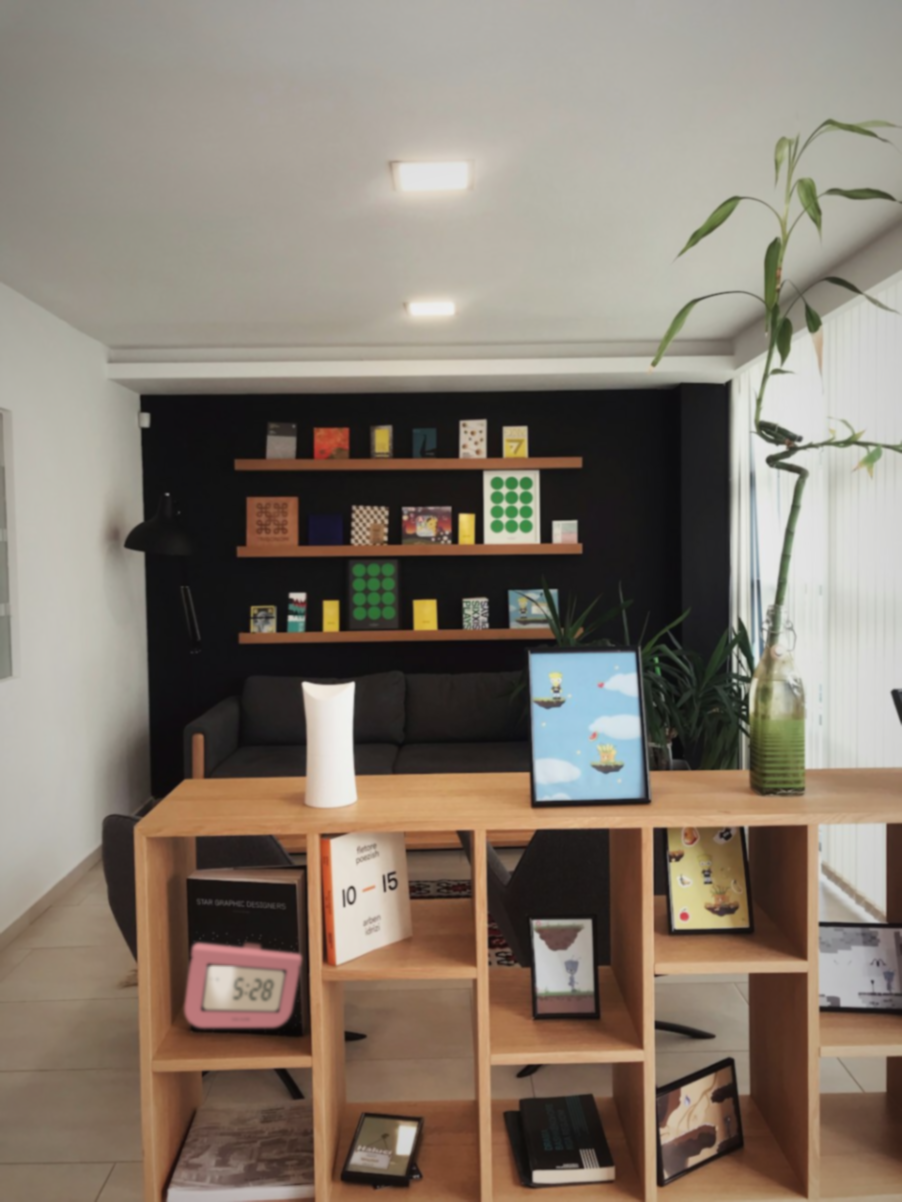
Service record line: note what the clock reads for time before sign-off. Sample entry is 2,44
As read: 5,28
